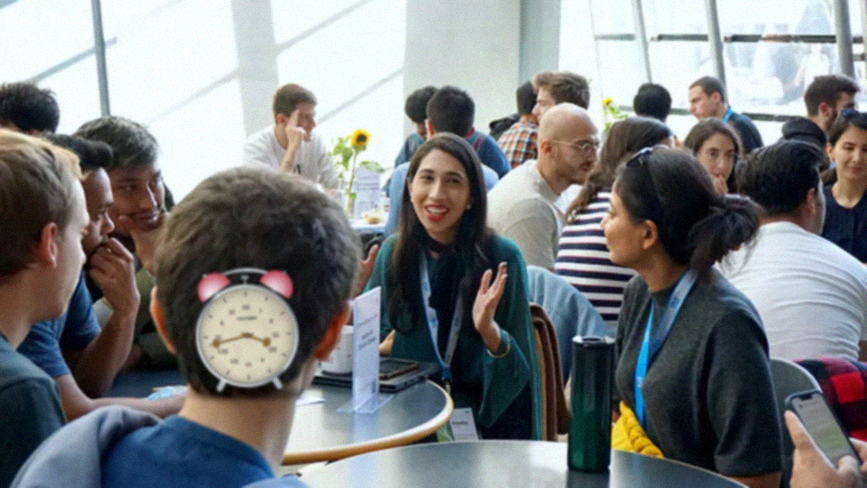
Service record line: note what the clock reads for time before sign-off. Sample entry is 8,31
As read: 3,43
